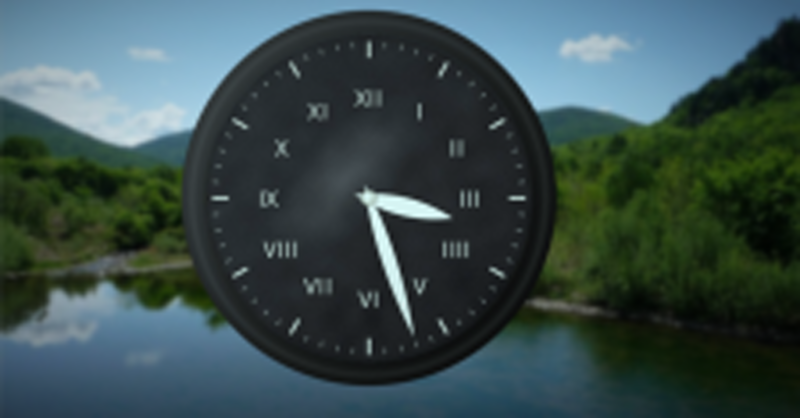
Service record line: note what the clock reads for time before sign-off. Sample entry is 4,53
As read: 3,27
